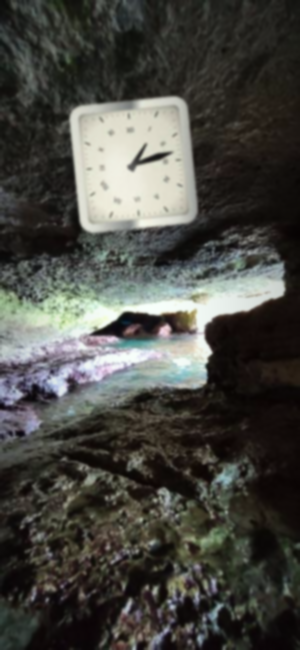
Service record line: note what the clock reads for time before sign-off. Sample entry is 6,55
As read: 1,13
